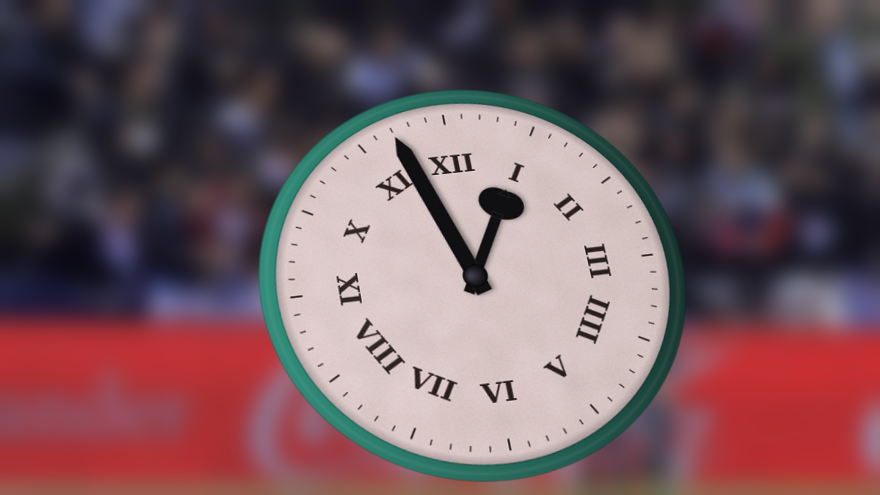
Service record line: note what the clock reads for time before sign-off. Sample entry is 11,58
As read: 12,57
